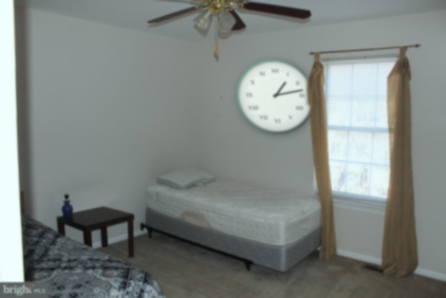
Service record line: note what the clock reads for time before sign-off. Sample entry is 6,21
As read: 1,13
